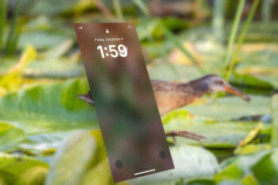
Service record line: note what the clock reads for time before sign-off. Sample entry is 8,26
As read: 1,59
